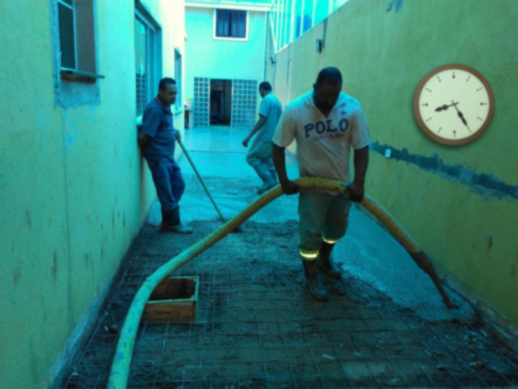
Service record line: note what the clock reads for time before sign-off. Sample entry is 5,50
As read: 8,25
